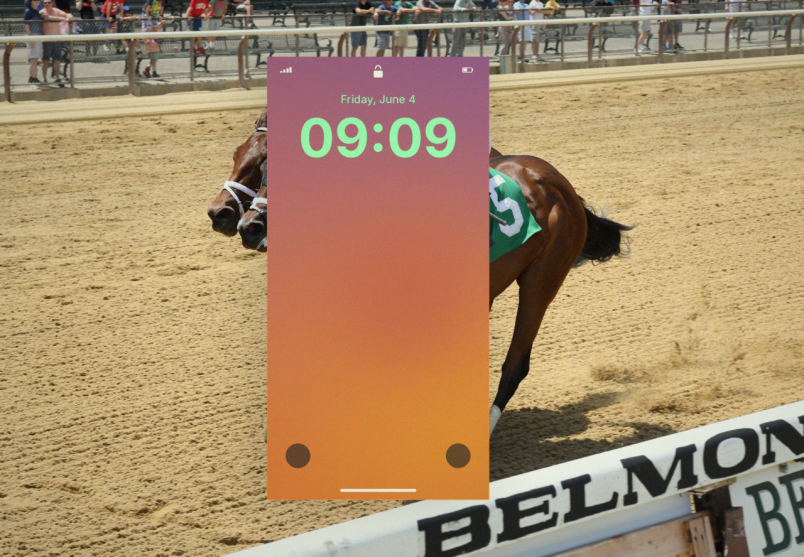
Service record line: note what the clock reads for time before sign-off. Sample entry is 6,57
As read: 9,09
